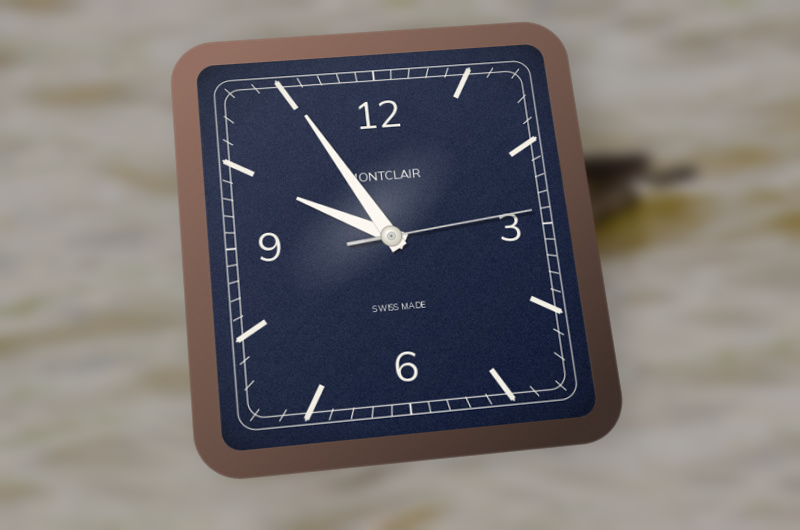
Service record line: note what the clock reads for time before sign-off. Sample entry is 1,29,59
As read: 9,55,14
